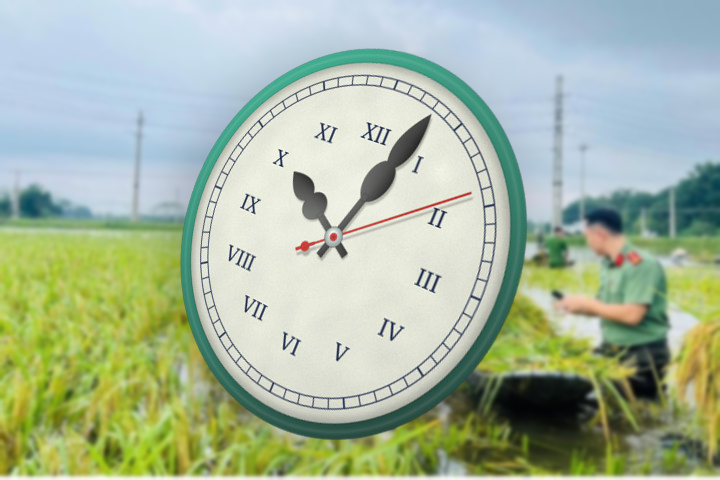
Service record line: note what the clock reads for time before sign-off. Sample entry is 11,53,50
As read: 10,03,09
